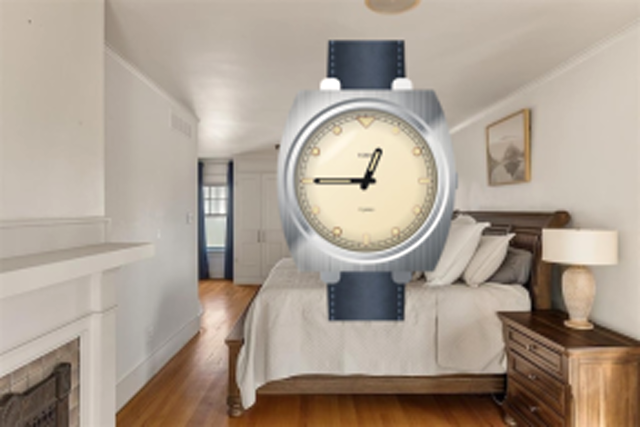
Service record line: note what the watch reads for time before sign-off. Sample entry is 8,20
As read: 12,45
